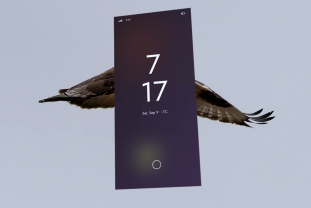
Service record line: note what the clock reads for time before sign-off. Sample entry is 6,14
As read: 7,17
